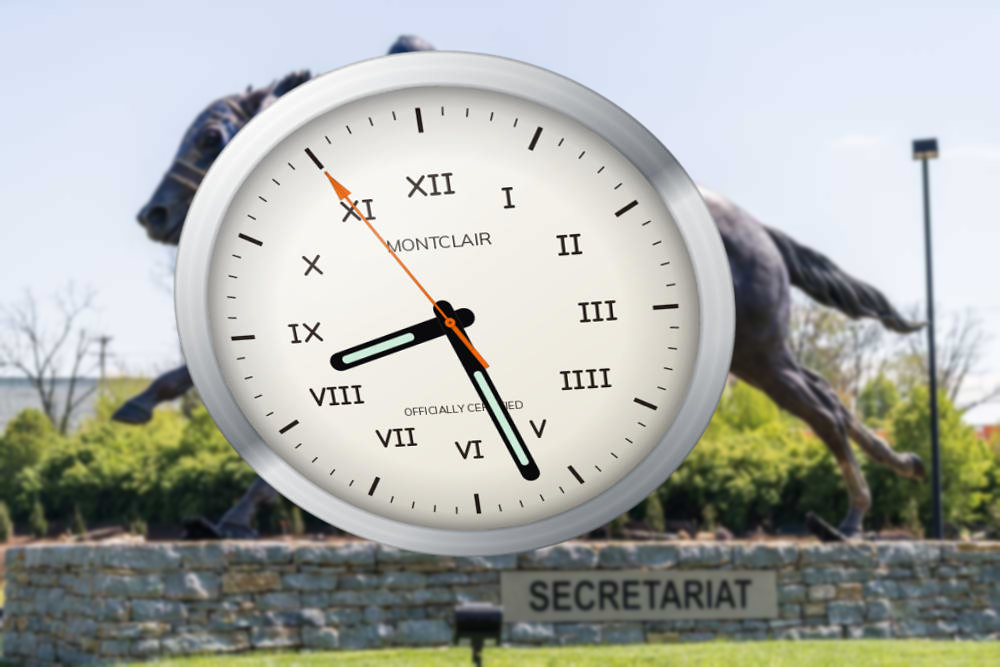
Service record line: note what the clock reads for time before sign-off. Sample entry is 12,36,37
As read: 8,26,55
